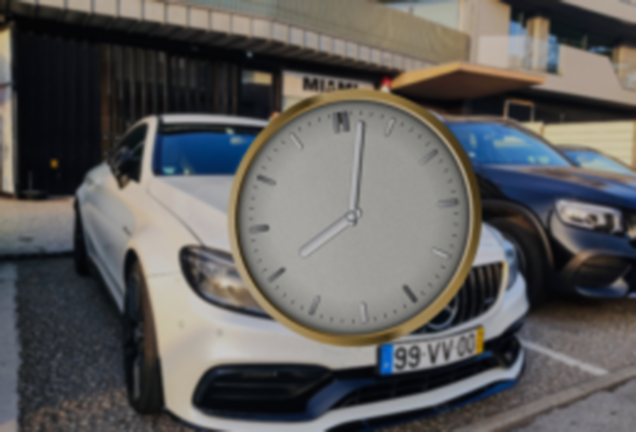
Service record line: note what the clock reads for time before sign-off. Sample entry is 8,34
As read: 8,02
